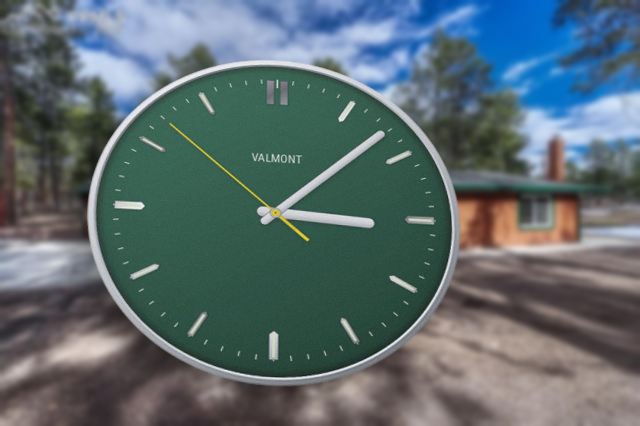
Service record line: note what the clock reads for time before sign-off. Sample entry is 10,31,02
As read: 3,07,52
